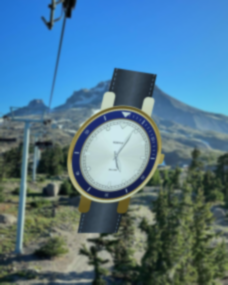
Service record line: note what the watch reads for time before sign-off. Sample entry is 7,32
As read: 5,04
